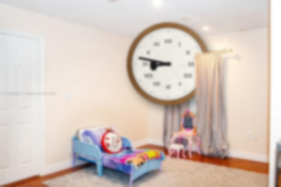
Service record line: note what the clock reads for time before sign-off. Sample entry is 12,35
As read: 8,47
